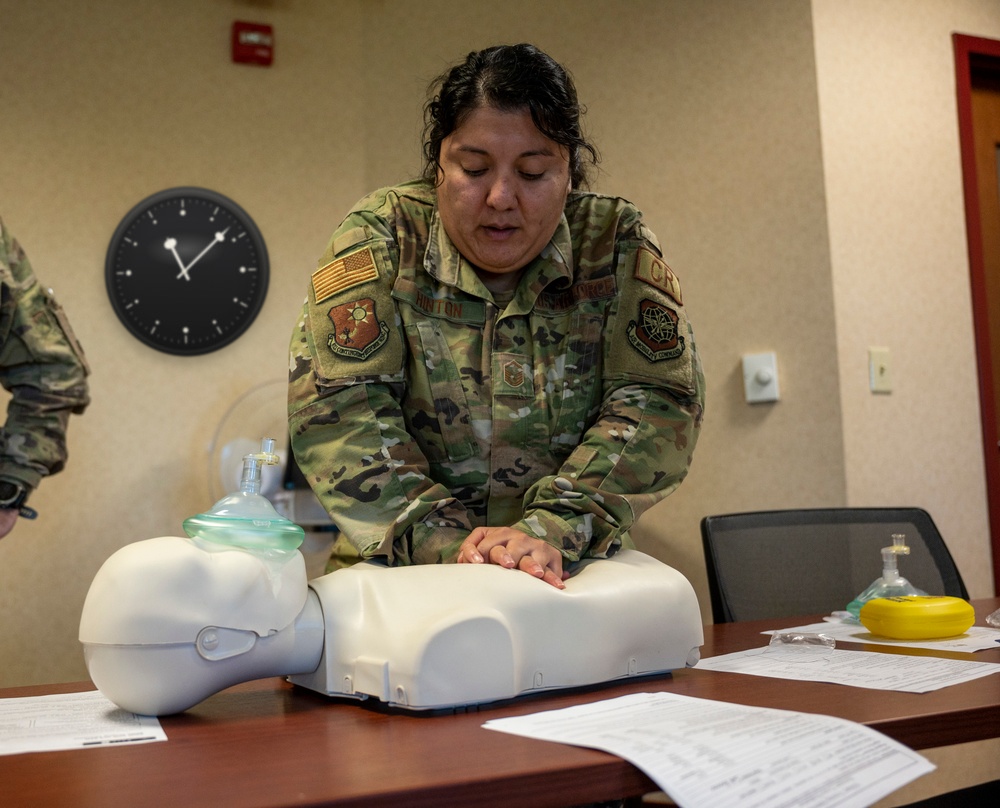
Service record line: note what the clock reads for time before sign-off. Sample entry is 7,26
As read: 11,08
